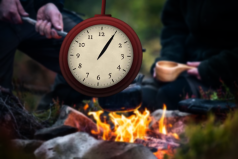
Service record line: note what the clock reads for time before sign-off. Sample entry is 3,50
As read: 1,05
